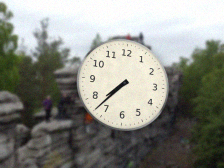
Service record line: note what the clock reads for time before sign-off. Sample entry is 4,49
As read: 7,37
